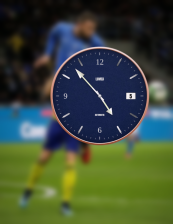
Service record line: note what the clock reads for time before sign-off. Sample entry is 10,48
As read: 4,53
